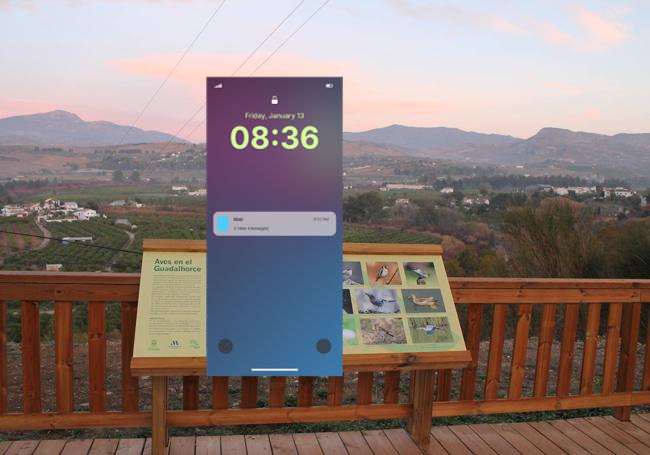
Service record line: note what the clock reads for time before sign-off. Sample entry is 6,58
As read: 8,36
